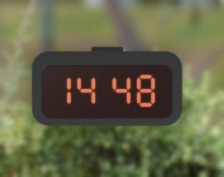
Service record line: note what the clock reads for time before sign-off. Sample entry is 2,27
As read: 14,48
